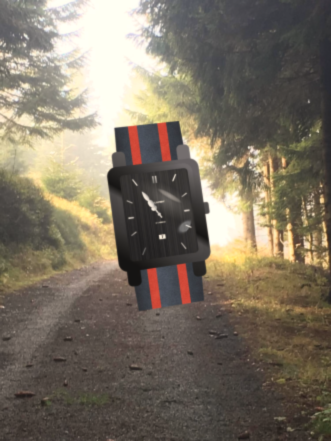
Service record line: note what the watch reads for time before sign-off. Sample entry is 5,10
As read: 10,55
